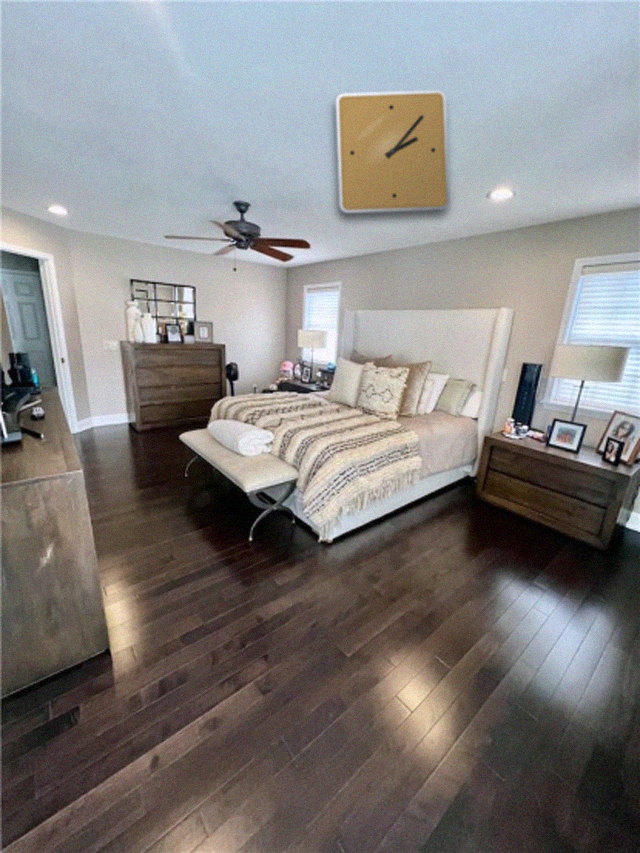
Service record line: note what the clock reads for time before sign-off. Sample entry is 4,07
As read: 2,07
